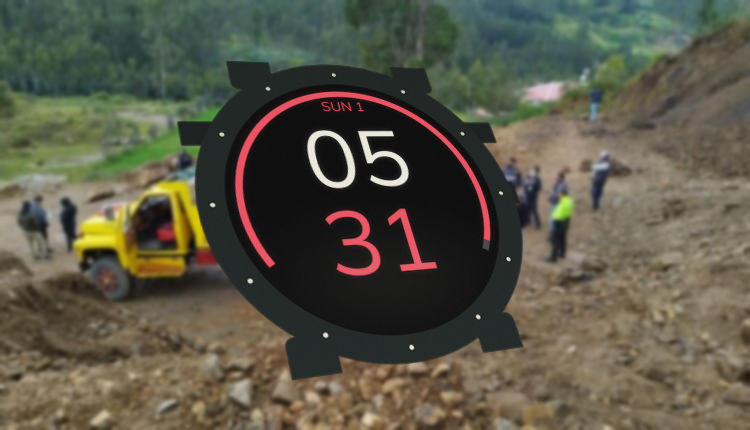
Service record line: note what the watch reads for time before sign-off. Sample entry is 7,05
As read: 5,31
